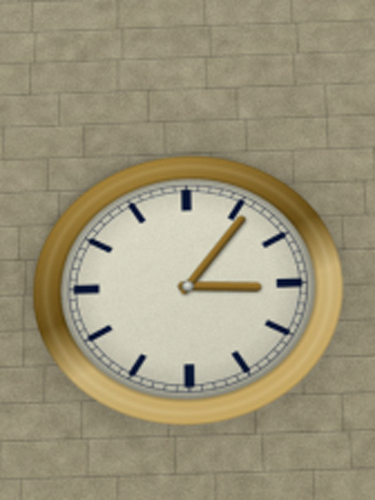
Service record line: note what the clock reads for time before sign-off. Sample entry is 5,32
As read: 3,06
